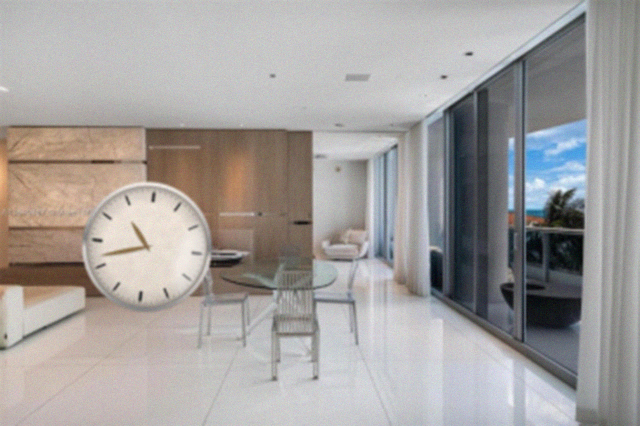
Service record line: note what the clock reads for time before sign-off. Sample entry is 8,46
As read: 10,42
